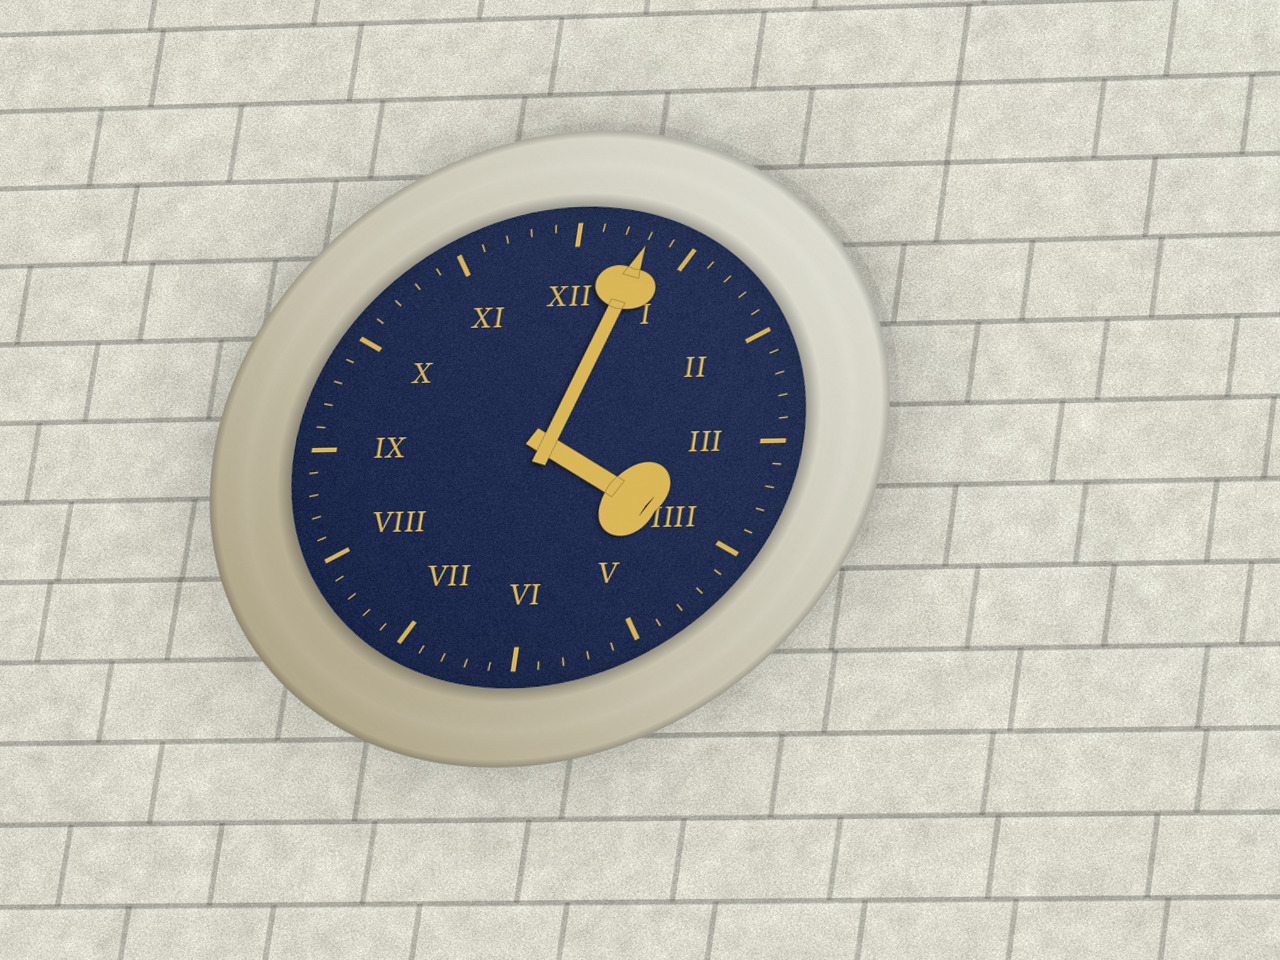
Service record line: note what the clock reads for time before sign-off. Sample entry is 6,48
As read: 4,03
